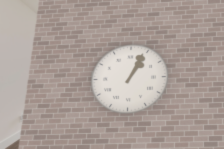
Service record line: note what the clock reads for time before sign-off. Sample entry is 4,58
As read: 1,04
